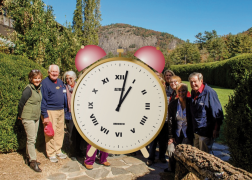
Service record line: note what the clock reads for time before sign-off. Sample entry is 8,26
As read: 1,02
